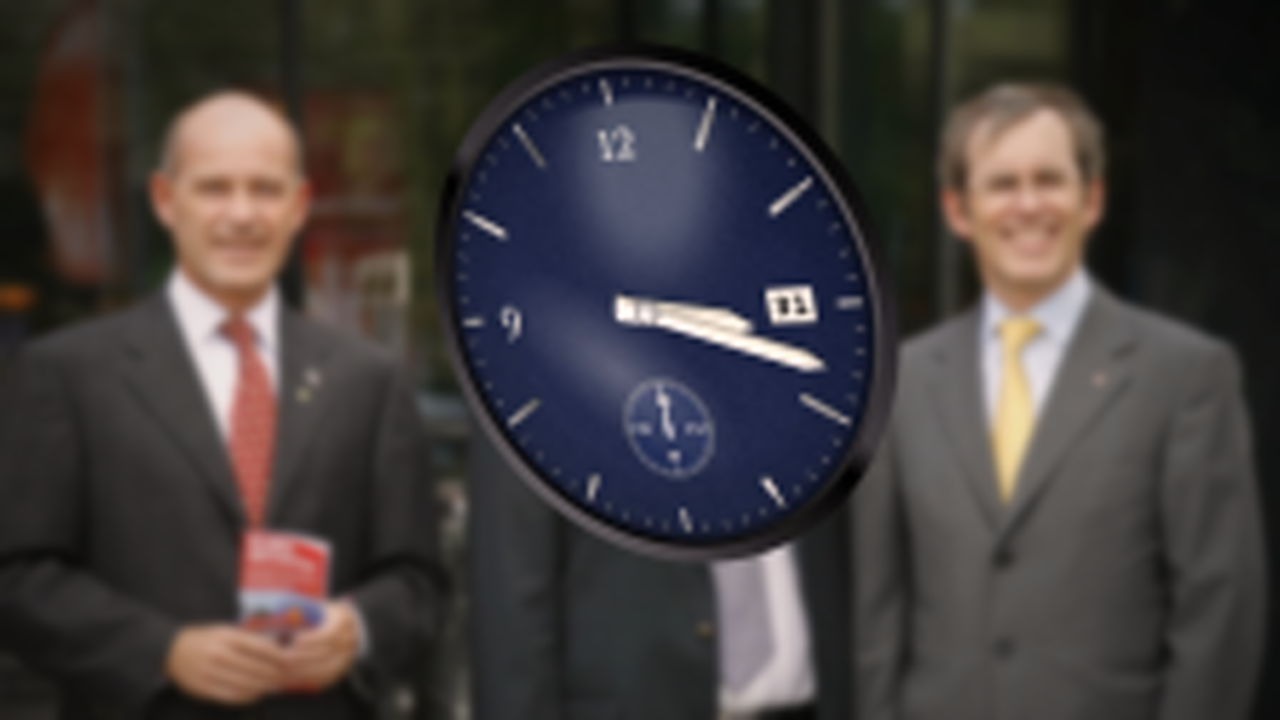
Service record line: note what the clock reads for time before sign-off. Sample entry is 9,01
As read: 3,18
